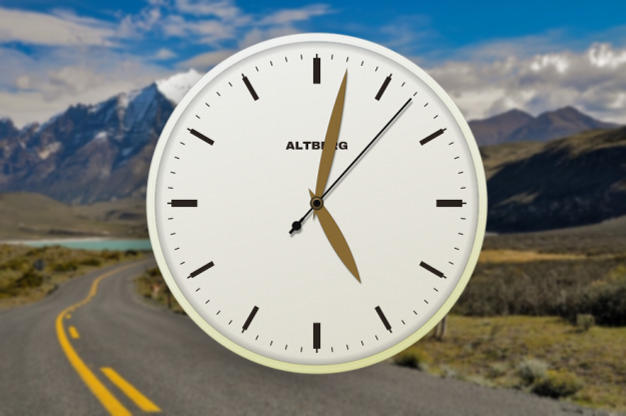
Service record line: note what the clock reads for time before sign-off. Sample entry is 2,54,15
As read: 5,02,07
